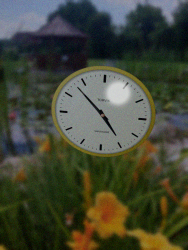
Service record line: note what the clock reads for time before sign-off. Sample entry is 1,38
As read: 4,53
